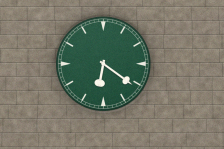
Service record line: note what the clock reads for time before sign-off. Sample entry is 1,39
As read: 6,21
